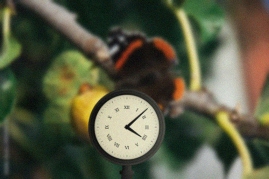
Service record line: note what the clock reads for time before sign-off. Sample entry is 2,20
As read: 4,08
